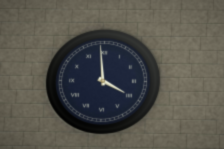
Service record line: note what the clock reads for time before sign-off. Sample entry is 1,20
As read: 3,59
